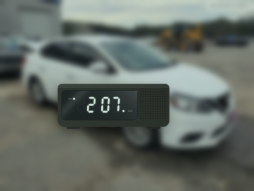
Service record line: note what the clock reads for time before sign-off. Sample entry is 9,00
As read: 2,07
